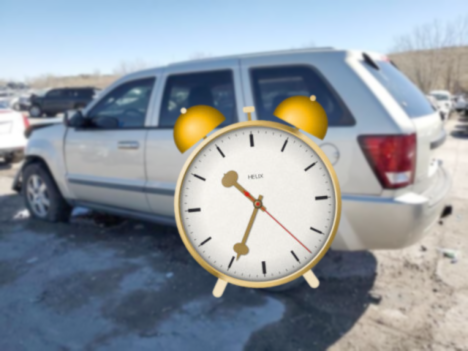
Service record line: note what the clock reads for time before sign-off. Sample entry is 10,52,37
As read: 10,34,23
